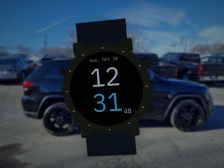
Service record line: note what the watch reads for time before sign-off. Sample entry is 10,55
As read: 12,31
